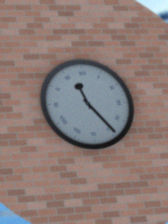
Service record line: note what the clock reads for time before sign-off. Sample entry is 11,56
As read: 11,24
